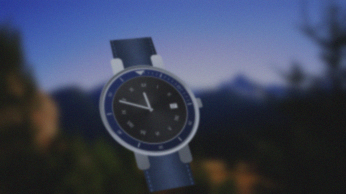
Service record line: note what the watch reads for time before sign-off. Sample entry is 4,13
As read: 11,49
